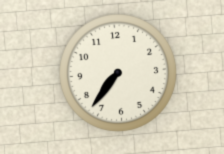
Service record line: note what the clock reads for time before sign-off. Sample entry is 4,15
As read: 7,37
